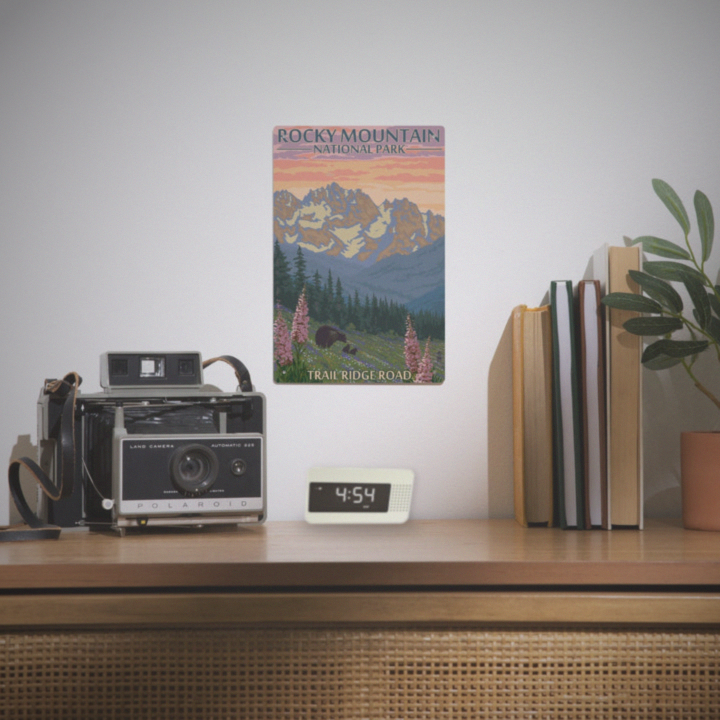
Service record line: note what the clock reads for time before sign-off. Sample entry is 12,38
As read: 4,54
